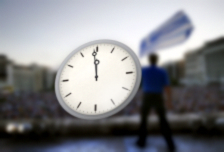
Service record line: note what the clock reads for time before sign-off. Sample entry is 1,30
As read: 11,59
